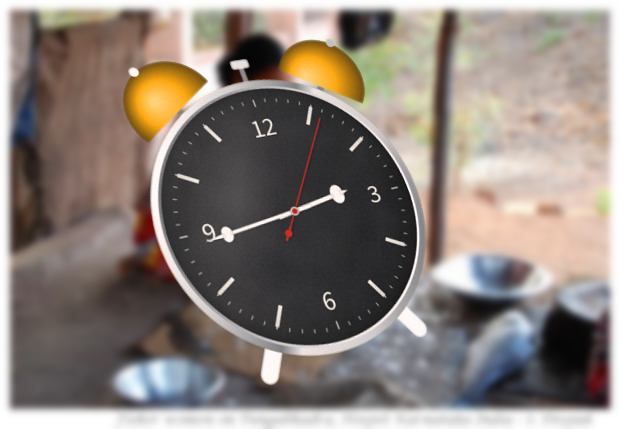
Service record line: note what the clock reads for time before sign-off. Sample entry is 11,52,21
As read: 2,44,06
